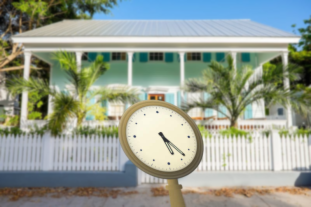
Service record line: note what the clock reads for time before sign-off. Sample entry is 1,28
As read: 5,23
